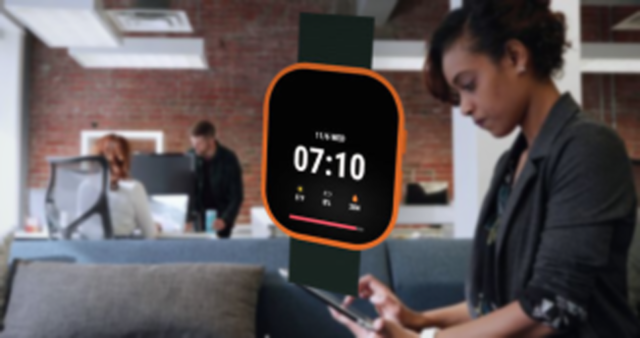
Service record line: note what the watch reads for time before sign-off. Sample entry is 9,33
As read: 7,10
